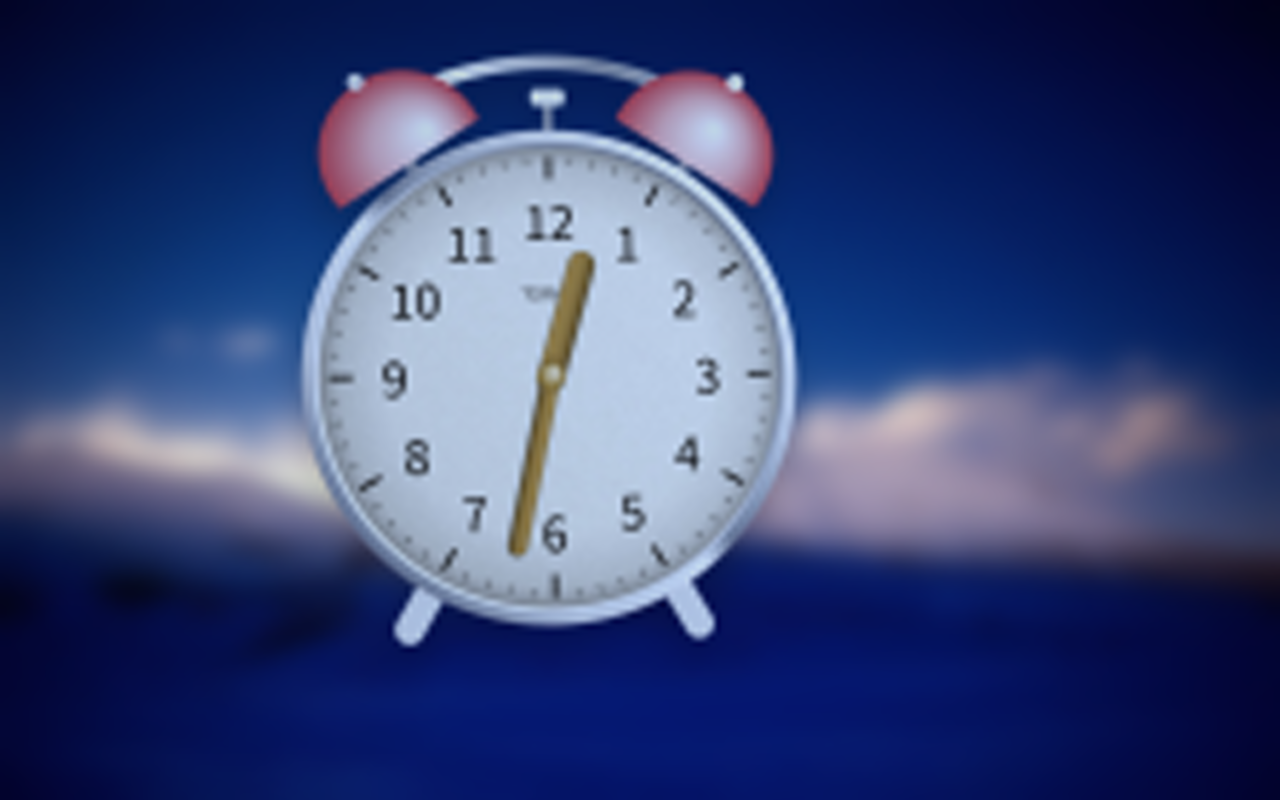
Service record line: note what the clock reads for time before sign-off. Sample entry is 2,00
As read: 12,32
